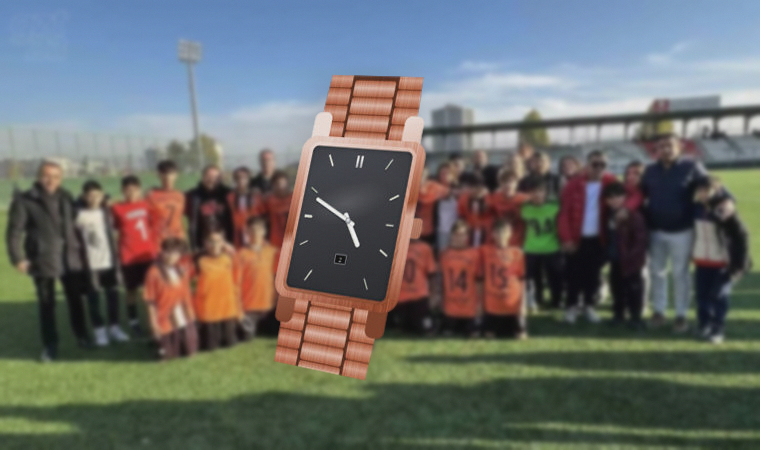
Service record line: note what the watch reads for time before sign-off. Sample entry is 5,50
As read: 4,49
